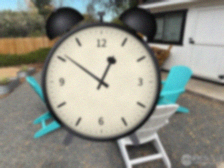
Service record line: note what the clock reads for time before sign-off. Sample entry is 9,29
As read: 12,51
